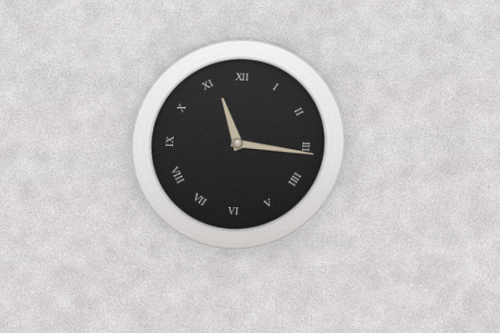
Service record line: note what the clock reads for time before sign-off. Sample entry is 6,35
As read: 11,16
